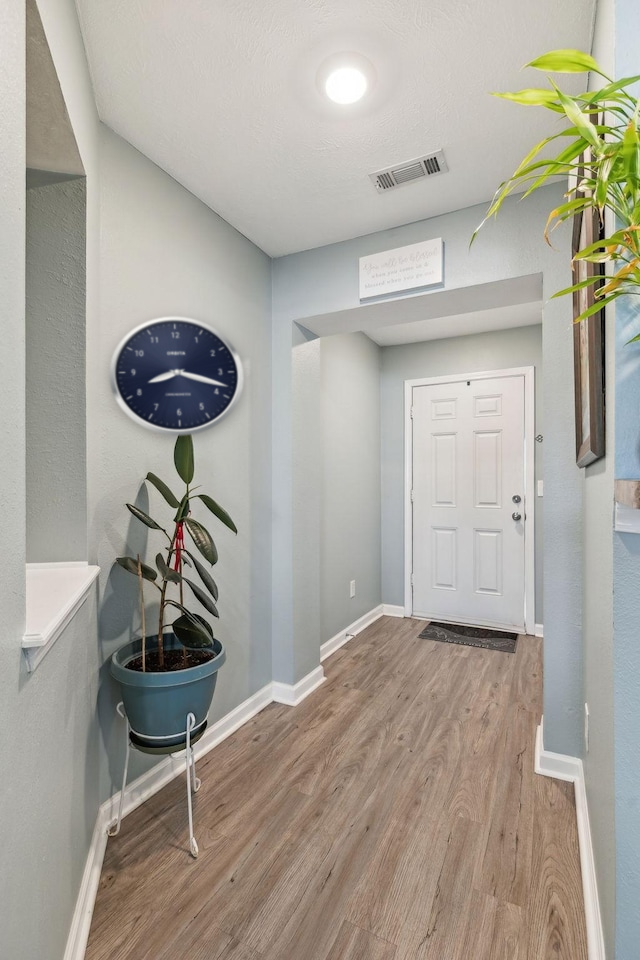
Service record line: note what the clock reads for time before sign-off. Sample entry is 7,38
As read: 8,18
